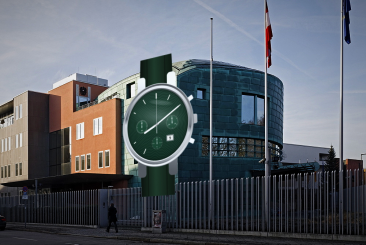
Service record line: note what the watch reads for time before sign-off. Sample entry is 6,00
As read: 8,10
